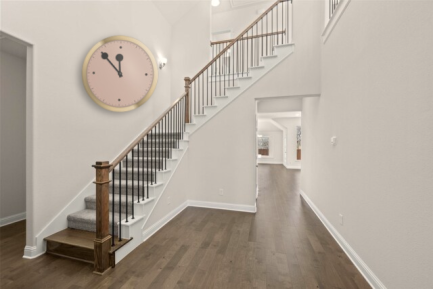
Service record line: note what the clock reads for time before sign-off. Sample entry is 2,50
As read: 11,53
